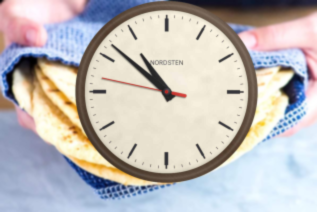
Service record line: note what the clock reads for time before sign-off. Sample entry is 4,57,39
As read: 10,51,47
